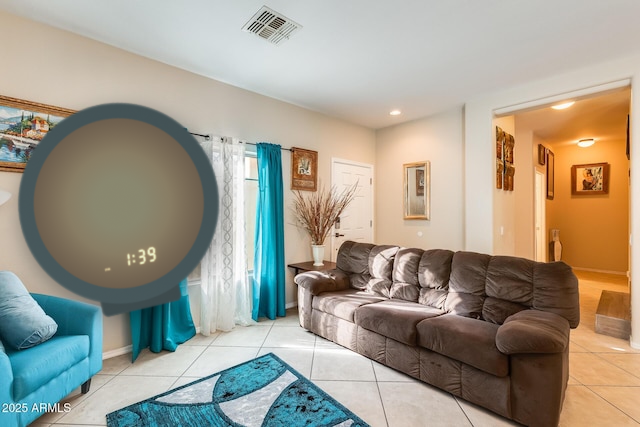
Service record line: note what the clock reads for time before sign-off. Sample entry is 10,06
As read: 1,39
